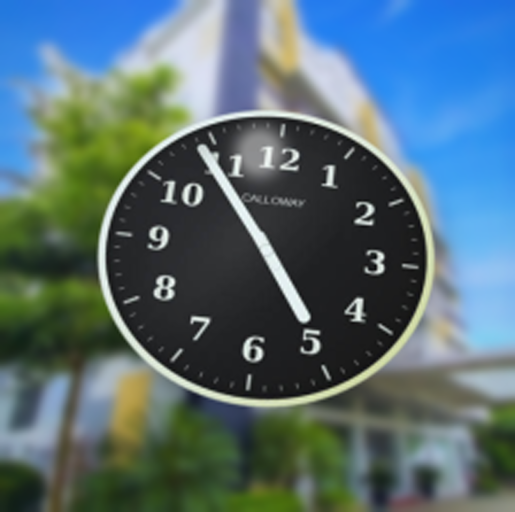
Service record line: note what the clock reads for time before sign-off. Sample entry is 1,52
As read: 4,54
